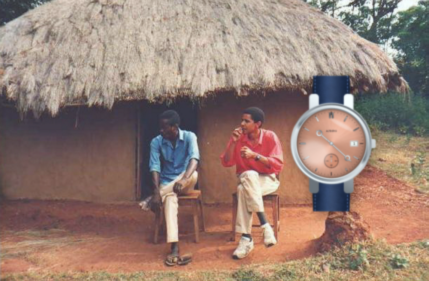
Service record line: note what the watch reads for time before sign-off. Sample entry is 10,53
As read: 10,22
